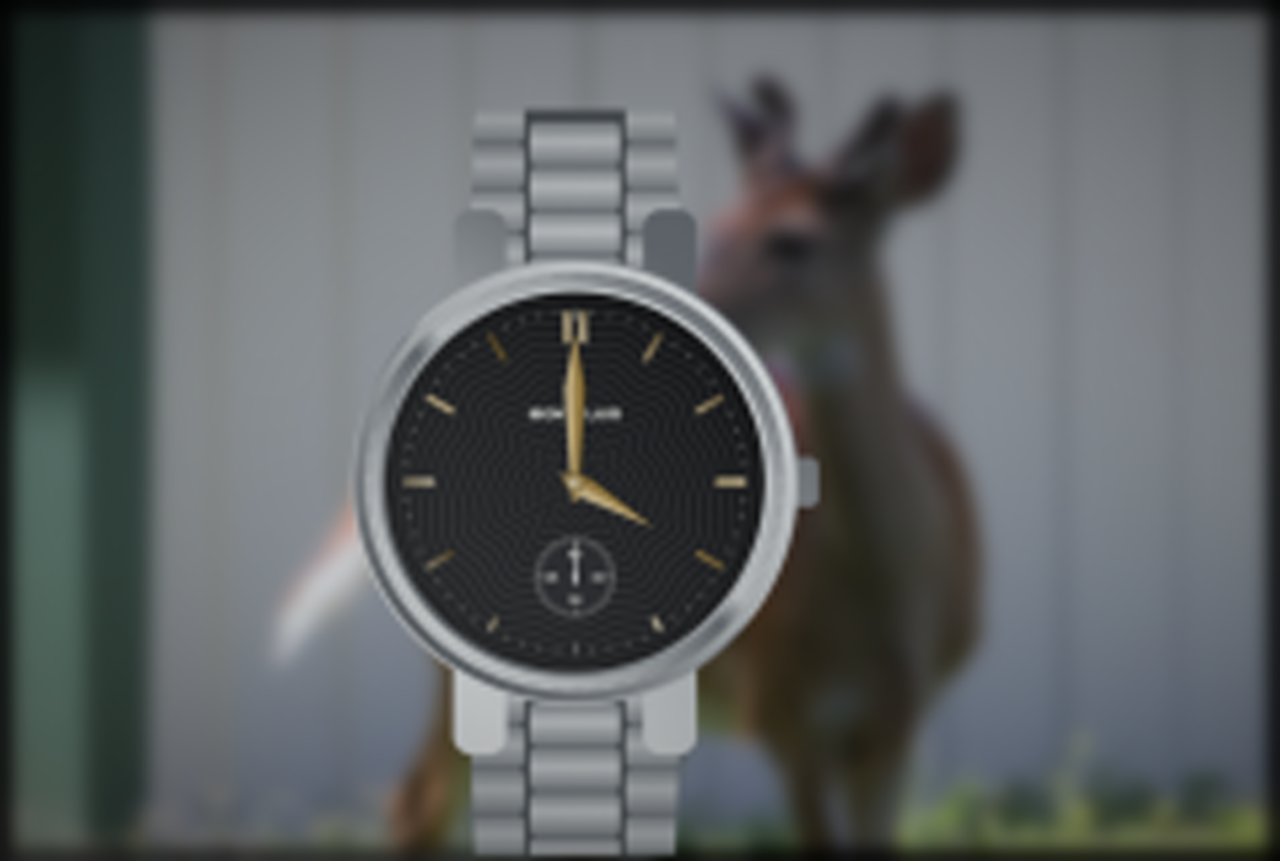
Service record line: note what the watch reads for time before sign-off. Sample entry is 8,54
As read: 4,00
